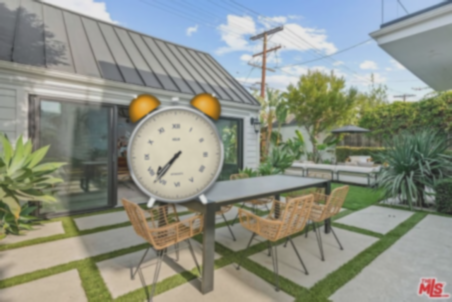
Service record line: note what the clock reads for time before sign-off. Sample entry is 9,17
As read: 7,37
